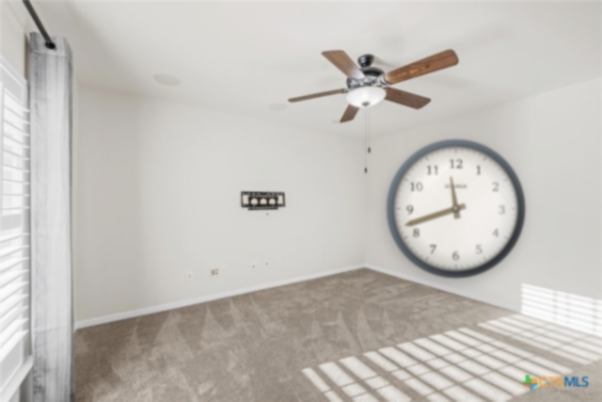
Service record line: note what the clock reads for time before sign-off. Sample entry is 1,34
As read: 11,42
